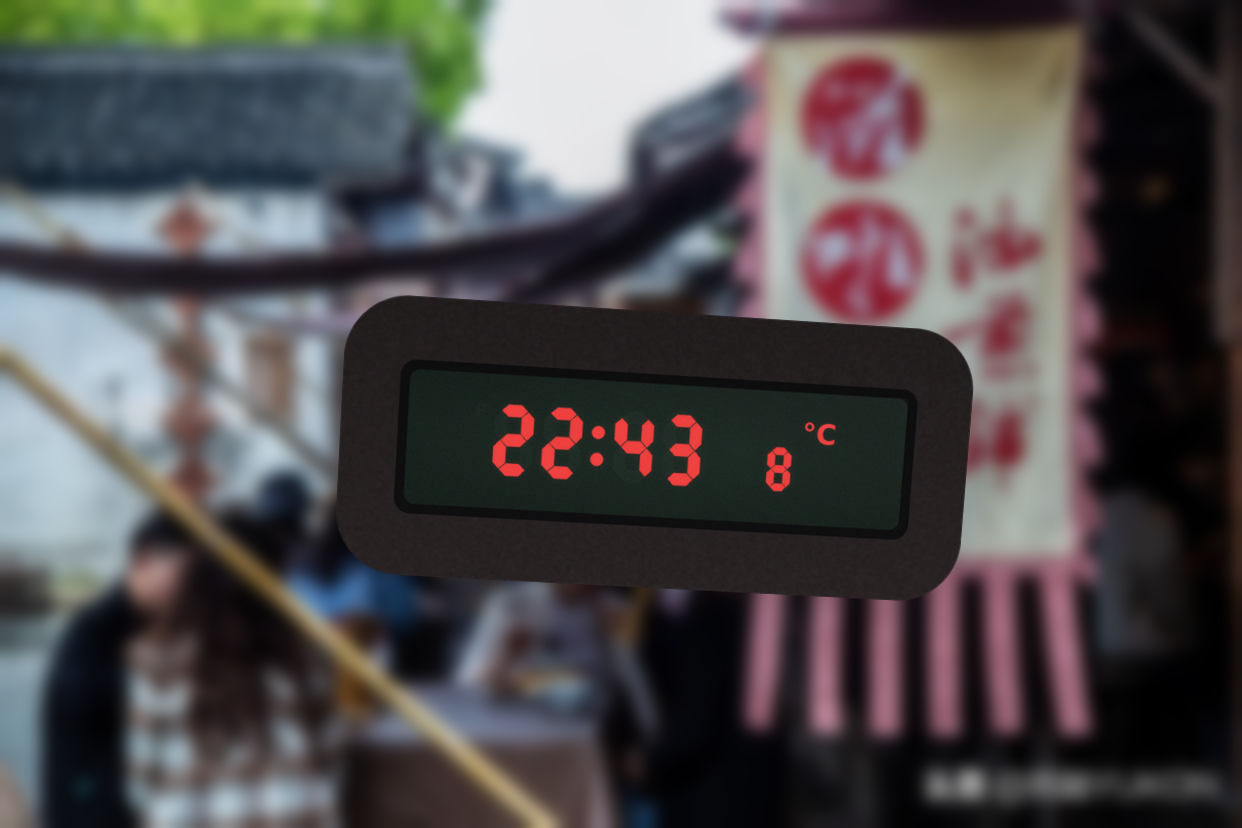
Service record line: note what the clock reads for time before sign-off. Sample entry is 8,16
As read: 22,43
